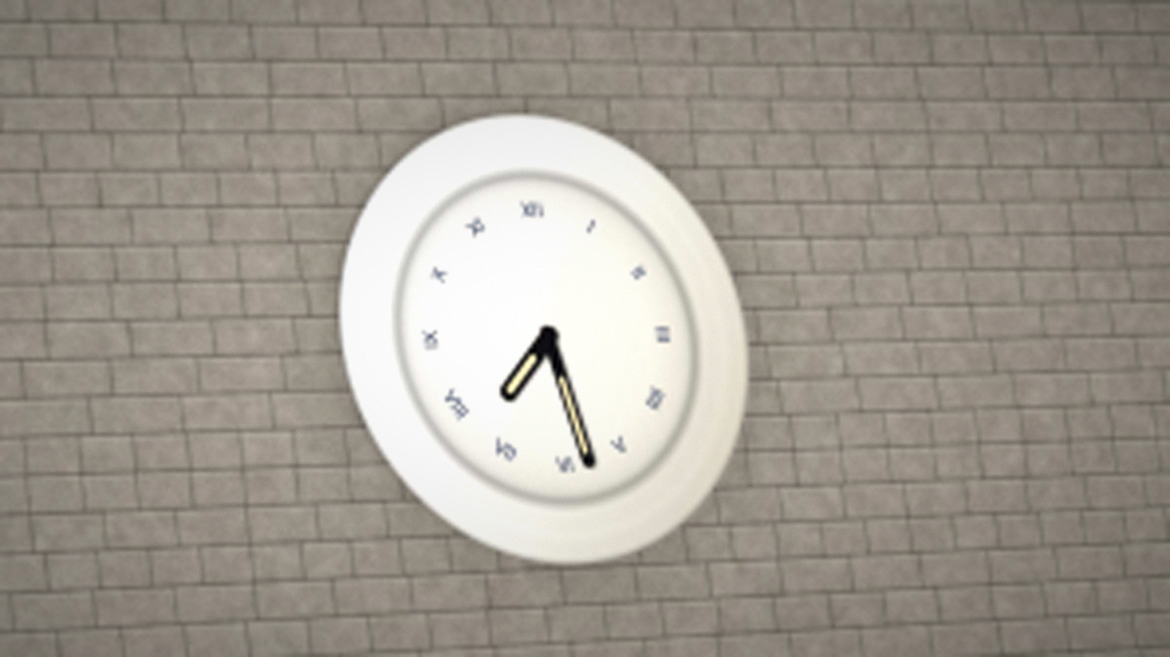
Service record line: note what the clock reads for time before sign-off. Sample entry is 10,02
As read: 7,28
